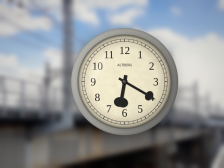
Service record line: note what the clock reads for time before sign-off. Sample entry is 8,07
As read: 6,20
